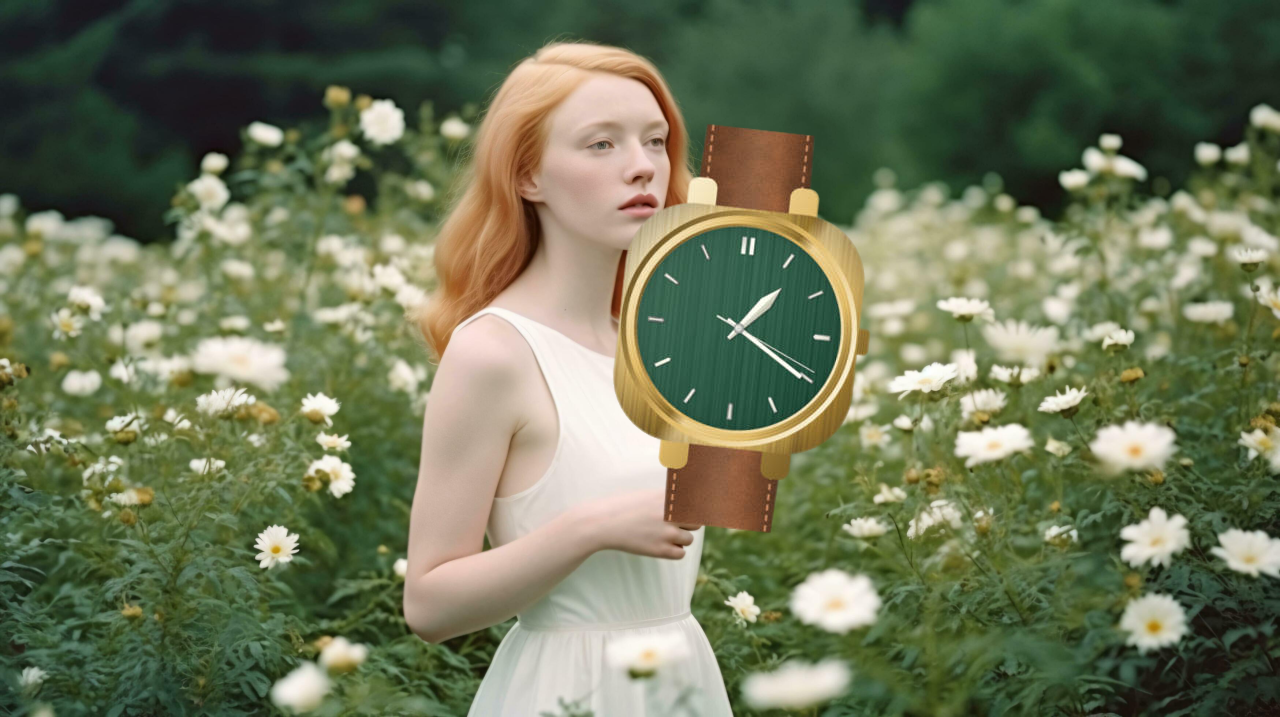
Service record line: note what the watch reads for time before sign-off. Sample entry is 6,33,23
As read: 1,20,19
